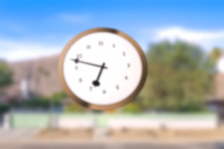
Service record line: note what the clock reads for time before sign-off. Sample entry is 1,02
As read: 6,48
